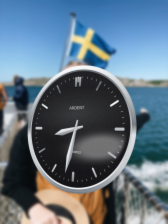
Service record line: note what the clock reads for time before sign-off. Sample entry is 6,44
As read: 8,32
